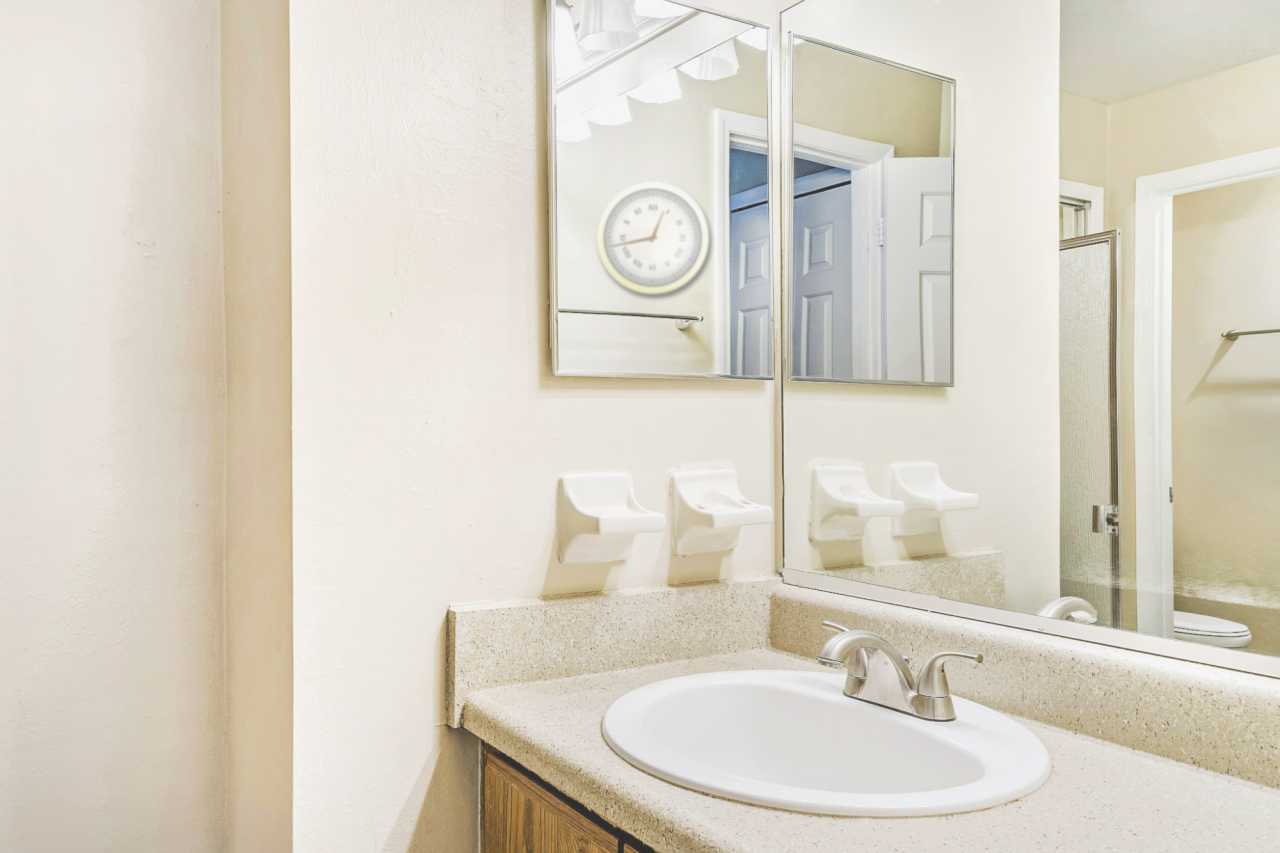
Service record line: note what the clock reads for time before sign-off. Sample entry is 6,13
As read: 12,43
